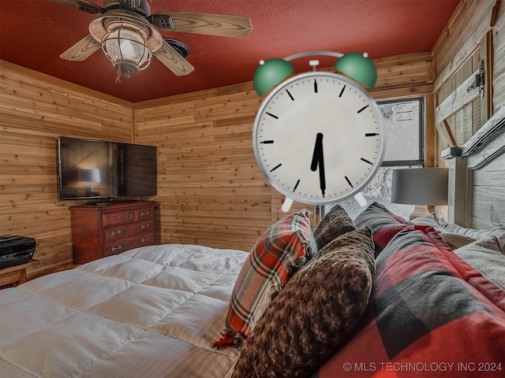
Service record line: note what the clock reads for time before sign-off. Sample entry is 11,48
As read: 6,30
